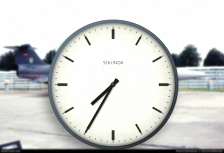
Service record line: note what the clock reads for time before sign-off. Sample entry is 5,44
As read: 7,35
